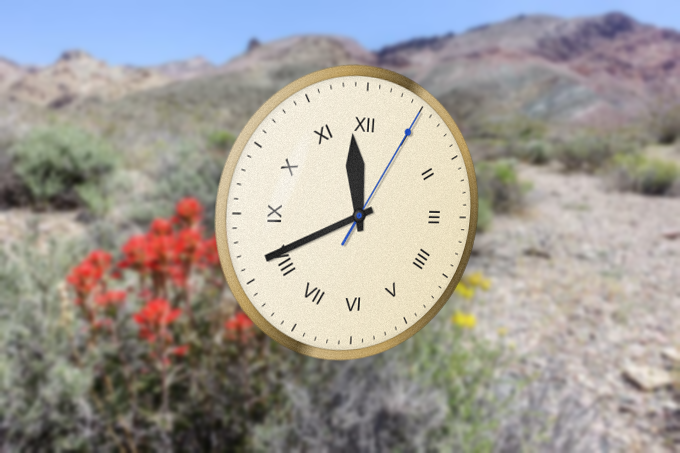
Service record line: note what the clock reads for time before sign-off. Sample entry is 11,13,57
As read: 11,41,05
